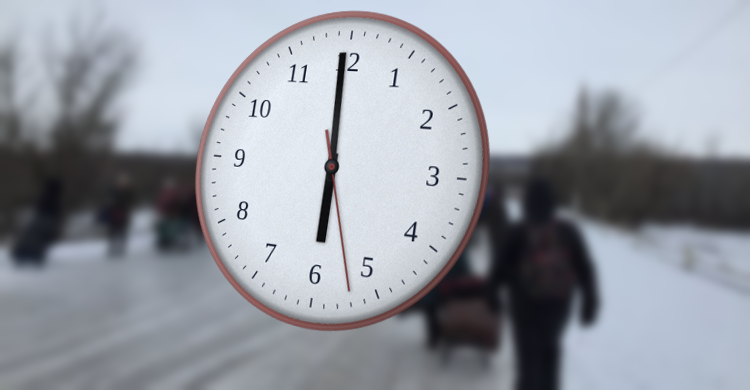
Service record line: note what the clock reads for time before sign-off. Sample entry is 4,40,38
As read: 5,59,27
